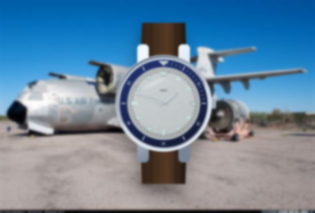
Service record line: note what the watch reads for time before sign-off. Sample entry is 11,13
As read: 1,48
